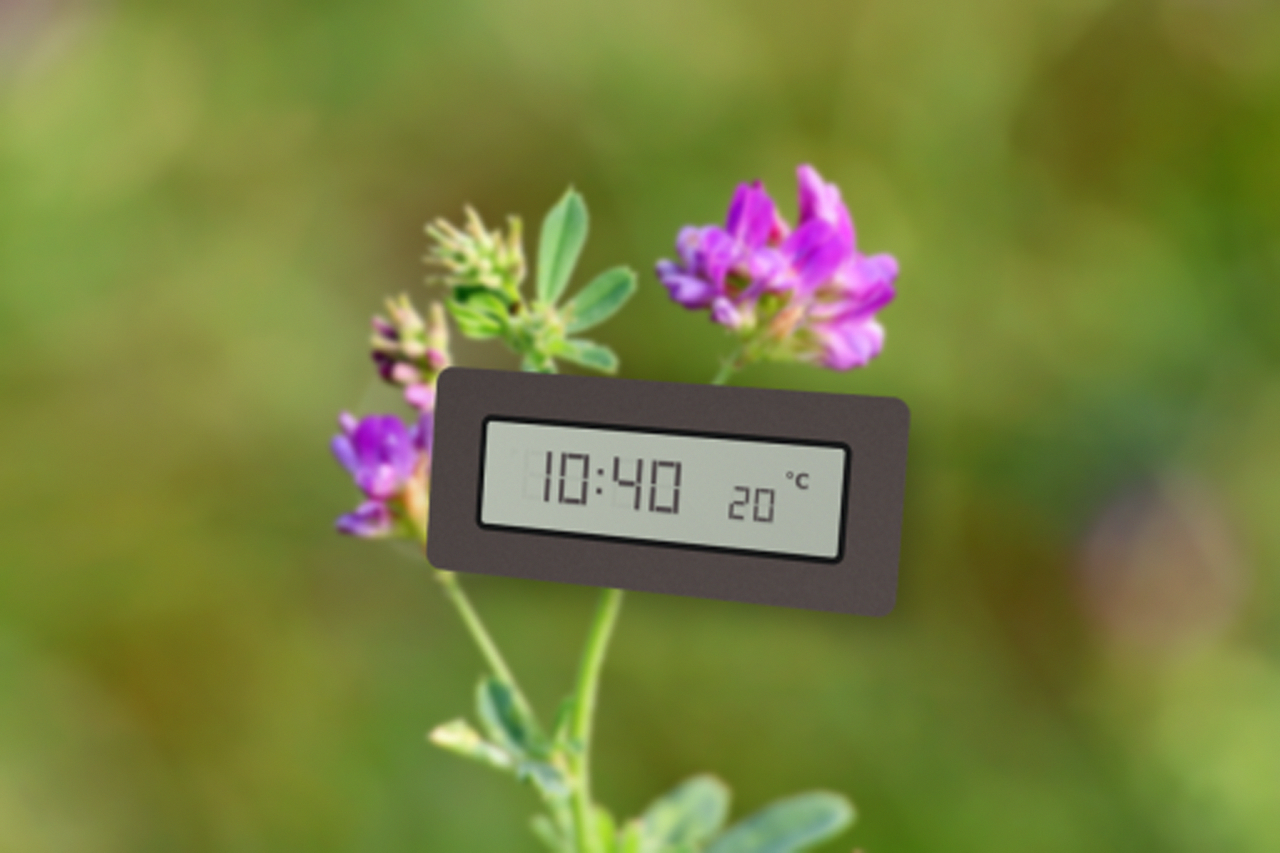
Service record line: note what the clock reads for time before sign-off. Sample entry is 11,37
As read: 10,40
